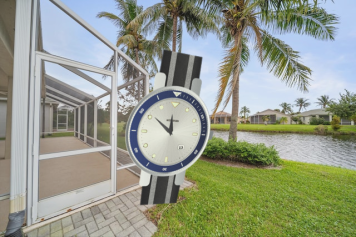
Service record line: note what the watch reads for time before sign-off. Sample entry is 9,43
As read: 11,51
